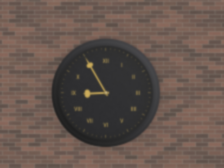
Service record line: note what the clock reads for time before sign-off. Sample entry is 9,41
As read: 8,55
